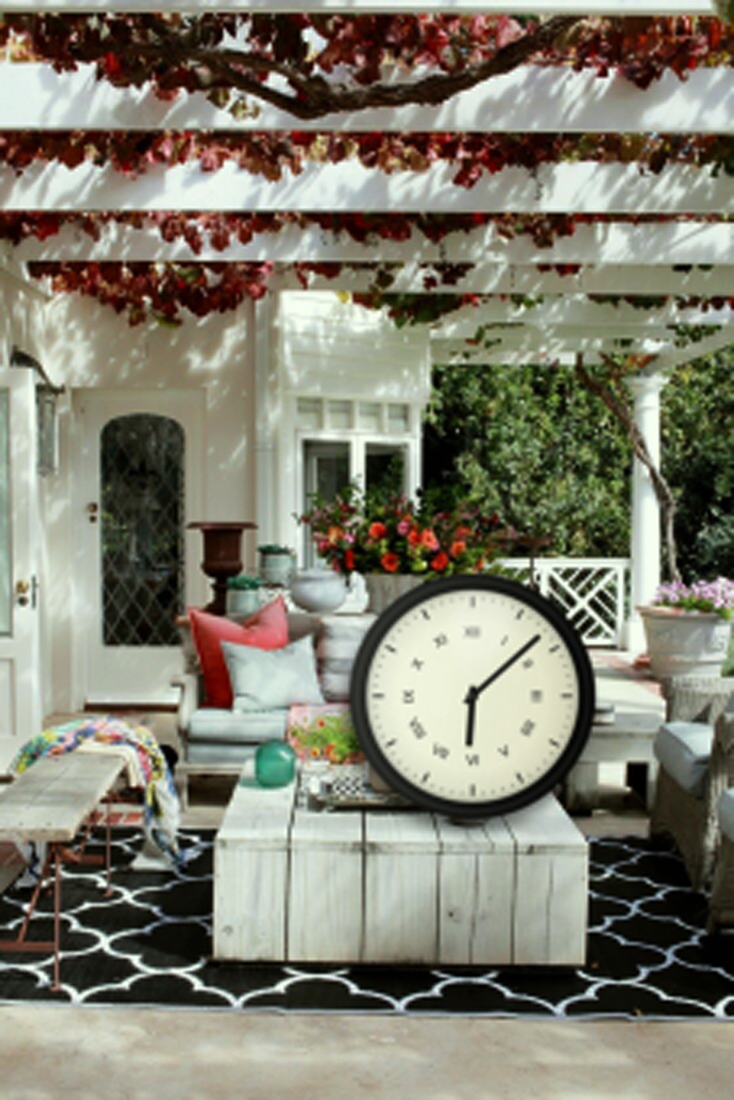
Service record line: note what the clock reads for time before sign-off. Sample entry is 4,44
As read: 6,08
